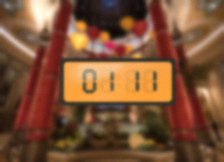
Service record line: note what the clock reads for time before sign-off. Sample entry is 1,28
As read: 1,11
